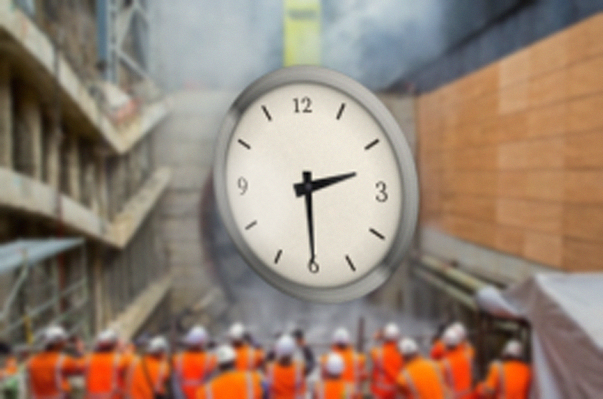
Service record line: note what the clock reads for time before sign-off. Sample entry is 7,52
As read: 2,30
